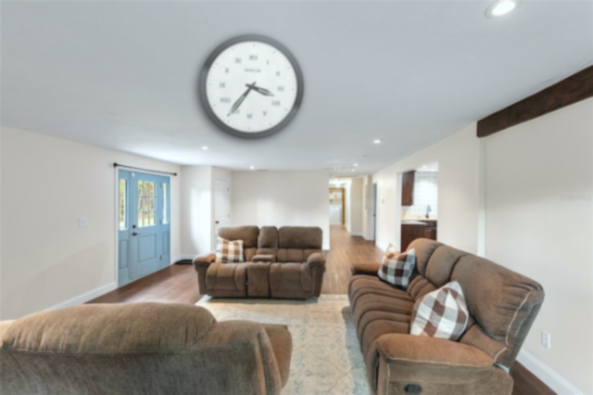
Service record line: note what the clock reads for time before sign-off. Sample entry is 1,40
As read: 3,36
